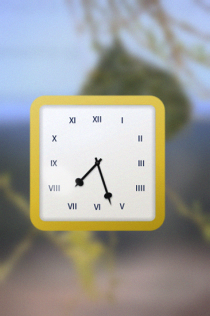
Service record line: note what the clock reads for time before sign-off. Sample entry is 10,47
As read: 7,27
